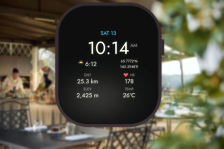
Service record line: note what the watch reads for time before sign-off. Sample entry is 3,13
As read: 10,14
